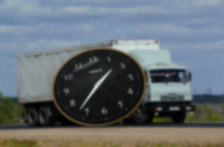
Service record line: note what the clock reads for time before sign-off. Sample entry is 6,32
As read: 1,37
